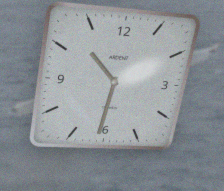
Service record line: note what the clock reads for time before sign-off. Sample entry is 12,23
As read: 10,31
